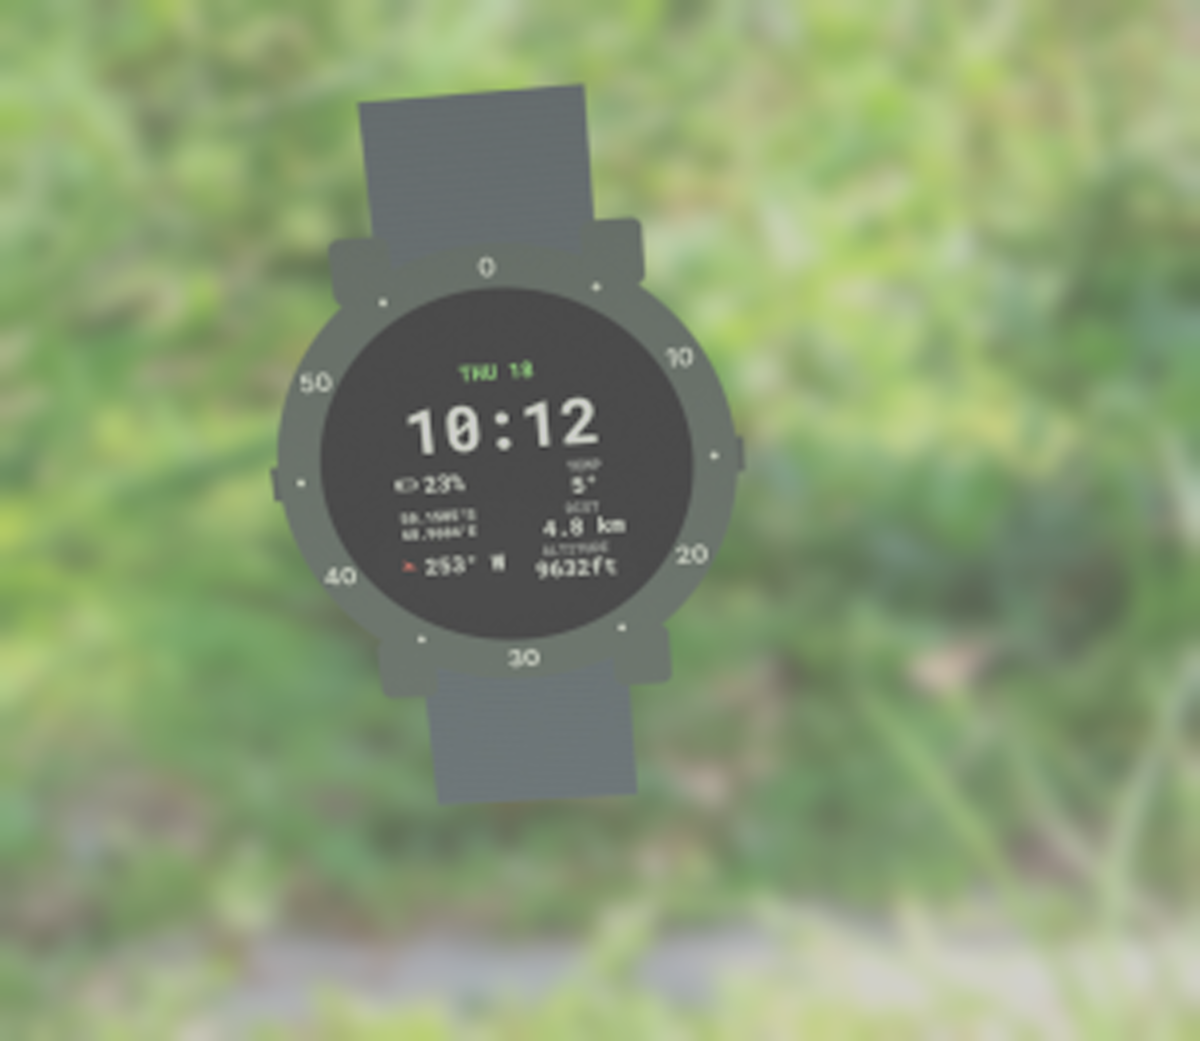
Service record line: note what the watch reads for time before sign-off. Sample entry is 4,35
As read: 10,12
